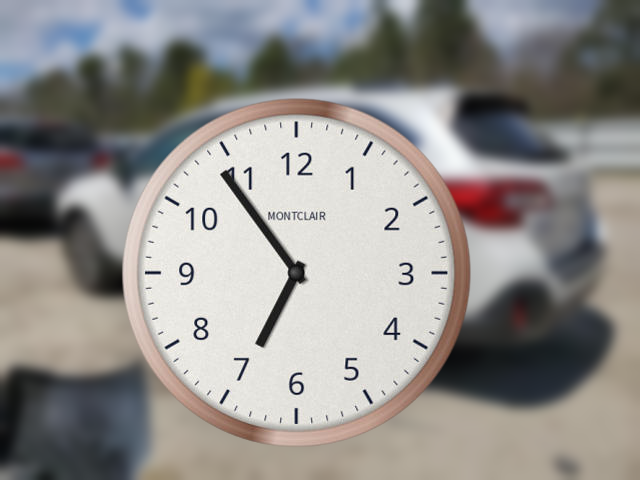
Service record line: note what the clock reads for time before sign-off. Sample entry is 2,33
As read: 6,54
